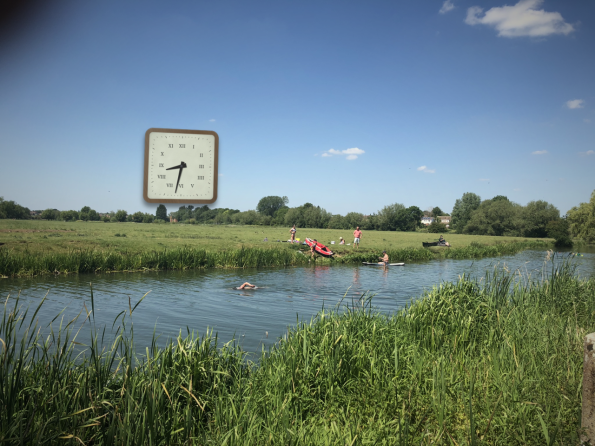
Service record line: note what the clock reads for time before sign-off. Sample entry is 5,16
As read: 8,32
